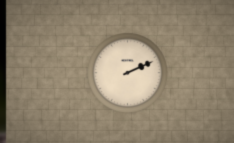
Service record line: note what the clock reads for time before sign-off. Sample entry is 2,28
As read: 2,11
